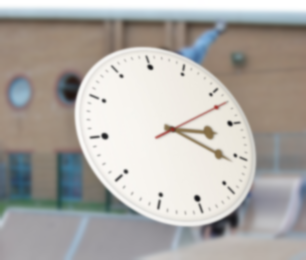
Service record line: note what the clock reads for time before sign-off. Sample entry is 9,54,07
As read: 3,21,12
